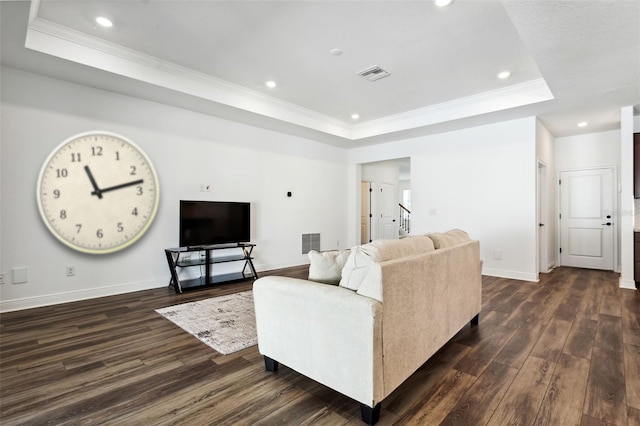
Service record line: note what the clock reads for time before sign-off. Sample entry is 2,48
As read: 11,13
